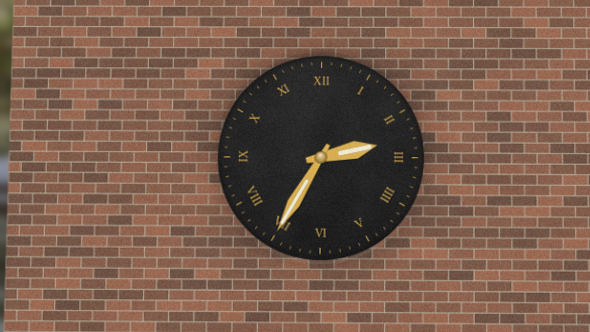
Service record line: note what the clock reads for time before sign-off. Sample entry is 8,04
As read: 2,35
